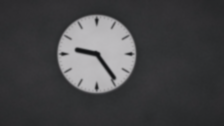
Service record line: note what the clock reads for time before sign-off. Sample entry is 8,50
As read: 9,24
